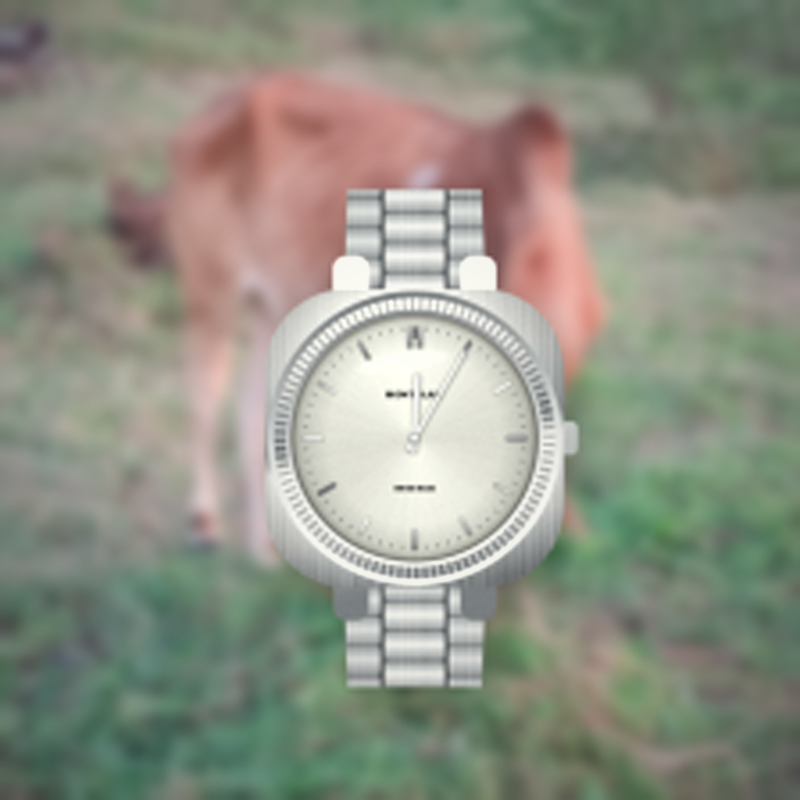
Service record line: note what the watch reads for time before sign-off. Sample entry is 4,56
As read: 12,05
